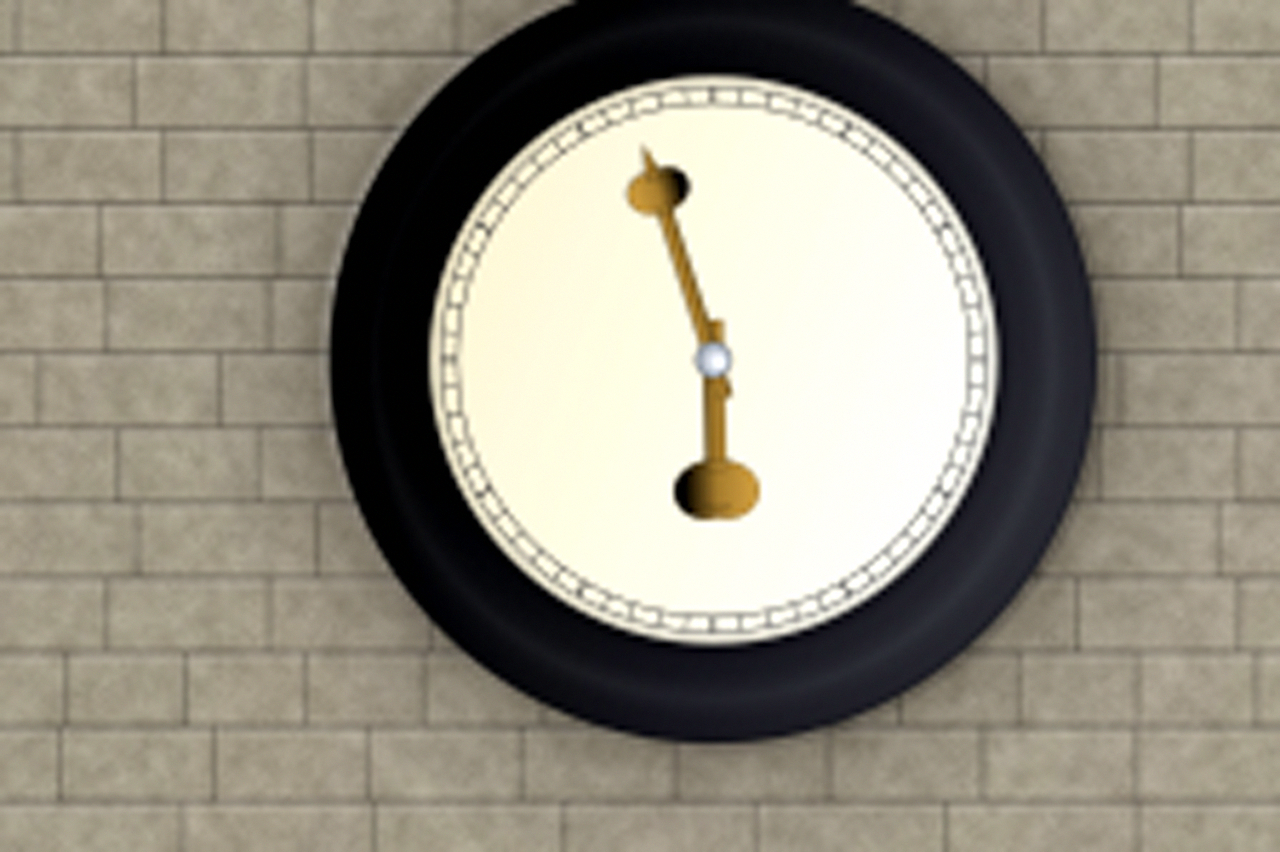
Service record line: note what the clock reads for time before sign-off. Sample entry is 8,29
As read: 5,57
